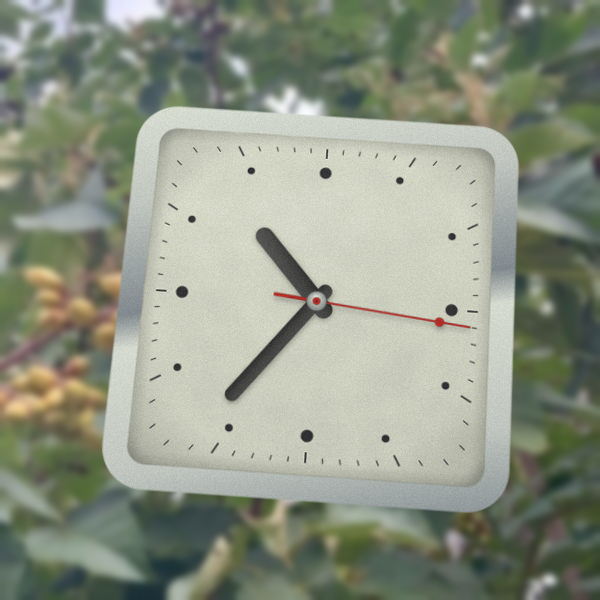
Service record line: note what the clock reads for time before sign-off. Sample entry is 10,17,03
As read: 10,36,16
